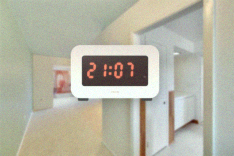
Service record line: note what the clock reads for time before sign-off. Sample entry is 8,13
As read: 21,07
